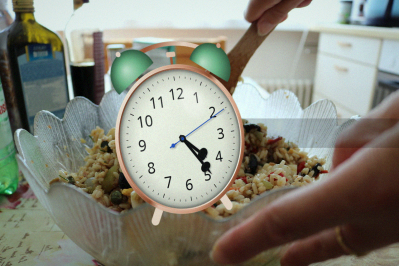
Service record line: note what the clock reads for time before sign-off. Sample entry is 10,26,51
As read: 4,24,11
